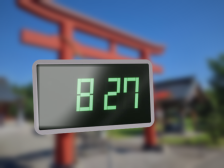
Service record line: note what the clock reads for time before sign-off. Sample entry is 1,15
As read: 8,27
